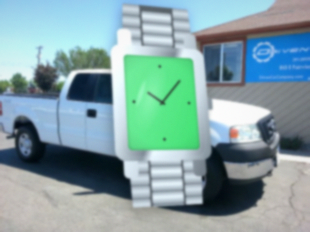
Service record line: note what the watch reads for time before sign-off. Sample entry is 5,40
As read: 10,07
